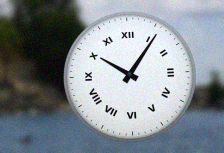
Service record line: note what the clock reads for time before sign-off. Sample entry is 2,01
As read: 10,06
